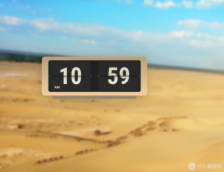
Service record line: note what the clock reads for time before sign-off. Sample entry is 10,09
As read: 10,59
